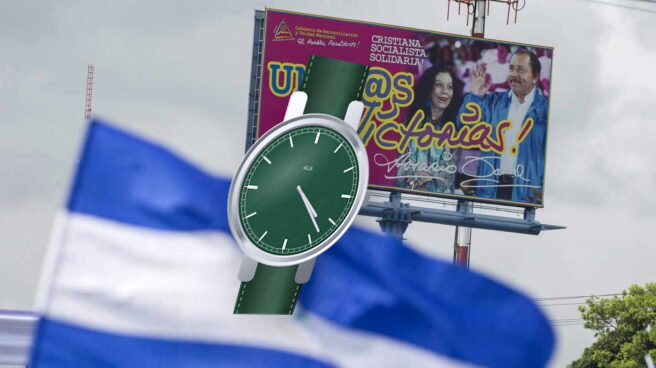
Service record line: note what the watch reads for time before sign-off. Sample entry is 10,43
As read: 4,23
